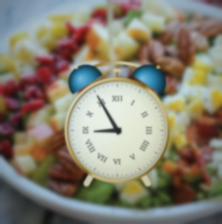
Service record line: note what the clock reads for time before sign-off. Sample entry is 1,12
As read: 8,55
